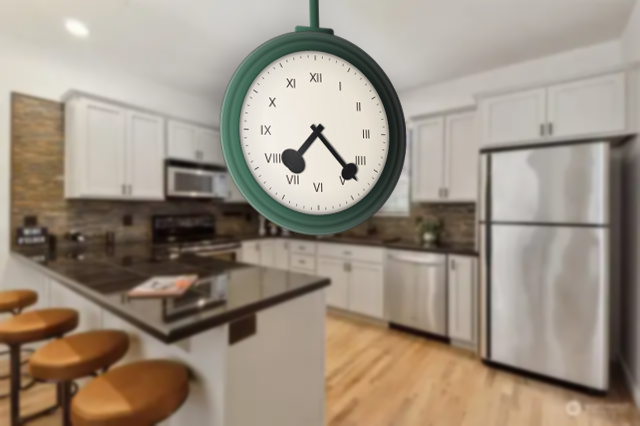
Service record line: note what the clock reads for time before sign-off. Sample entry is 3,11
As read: 7,23
